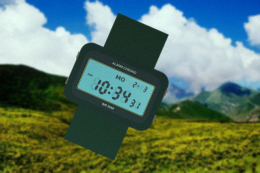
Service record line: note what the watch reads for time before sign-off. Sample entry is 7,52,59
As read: 10,34,31
